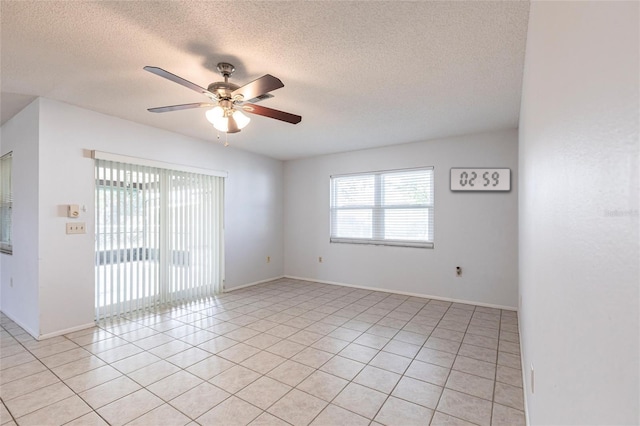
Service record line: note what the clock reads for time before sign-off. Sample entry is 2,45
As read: 2,59
